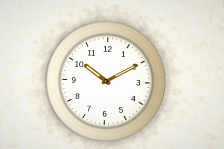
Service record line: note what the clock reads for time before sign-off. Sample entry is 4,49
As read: 10,10
